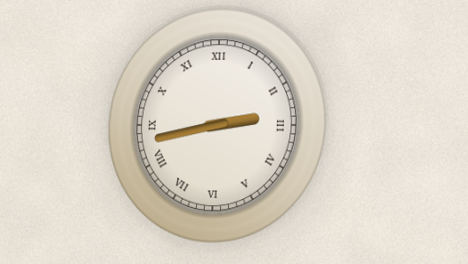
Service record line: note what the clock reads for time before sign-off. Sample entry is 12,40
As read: 2,43
